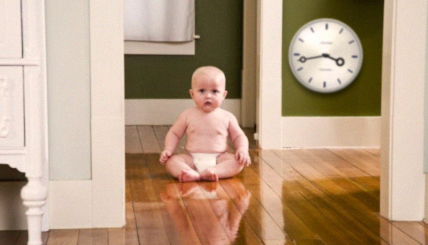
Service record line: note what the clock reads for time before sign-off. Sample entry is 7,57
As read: 3,43
